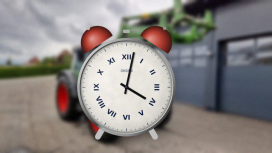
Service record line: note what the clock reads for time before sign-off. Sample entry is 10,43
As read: 4,02
